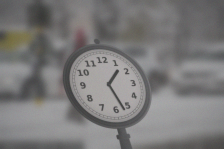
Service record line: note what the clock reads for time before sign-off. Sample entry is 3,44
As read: 1,27
